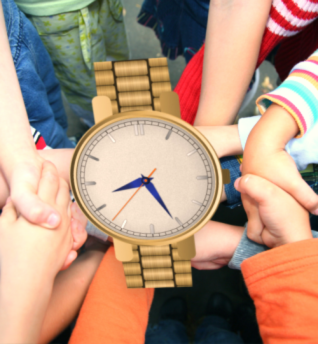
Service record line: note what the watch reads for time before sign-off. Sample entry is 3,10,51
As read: 8,25,37
